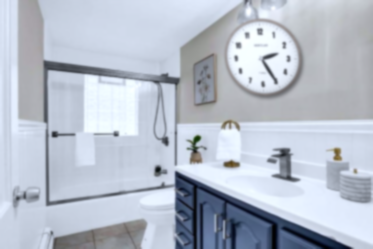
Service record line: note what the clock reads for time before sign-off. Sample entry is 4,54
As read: 2,25
